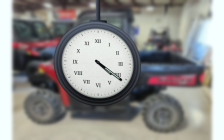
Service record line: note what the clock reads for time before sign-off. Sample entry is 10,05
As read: 4,21
